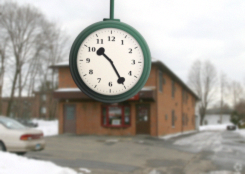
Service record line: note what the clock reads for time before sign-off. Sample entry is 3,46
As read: 10,25
